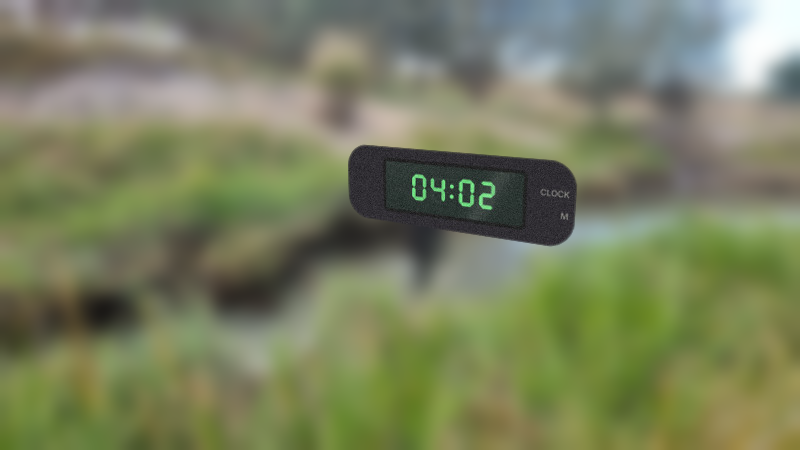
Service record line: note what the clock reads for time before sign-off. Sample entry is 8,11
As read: 4,02
